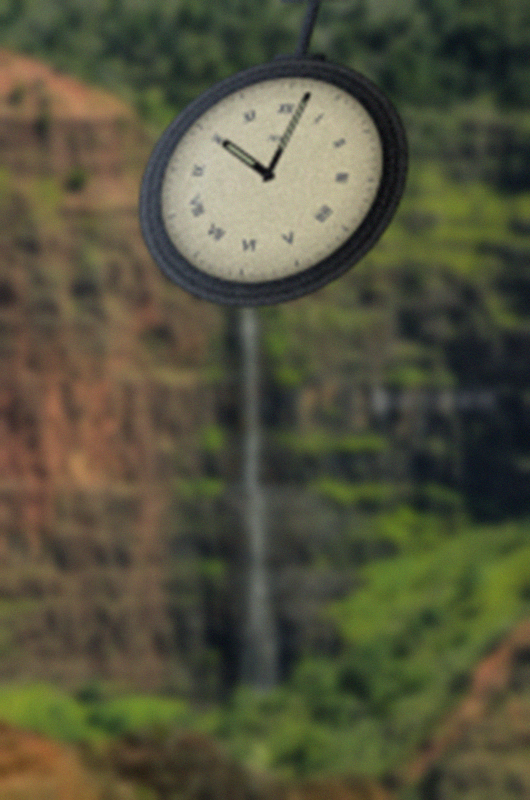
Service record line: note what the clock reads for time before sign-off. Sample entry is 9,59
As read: 10,02
